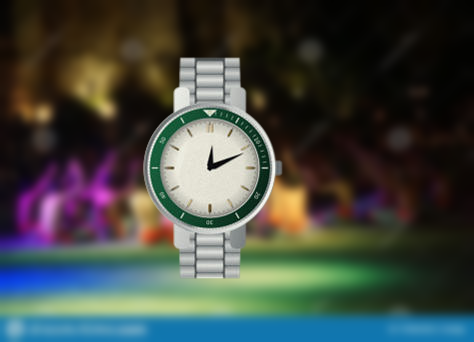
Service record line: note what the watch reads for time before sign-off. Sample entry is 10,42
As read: 12,11
